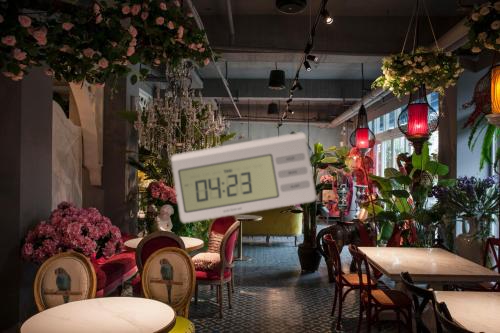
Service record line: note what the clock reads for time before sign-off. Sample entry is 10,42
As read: 4,23
